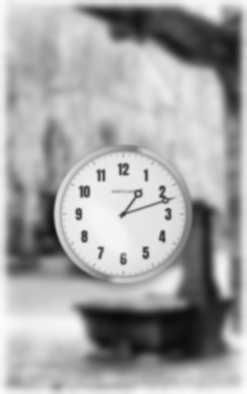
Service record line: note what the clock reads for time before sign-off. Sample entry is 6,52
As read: 1,12
